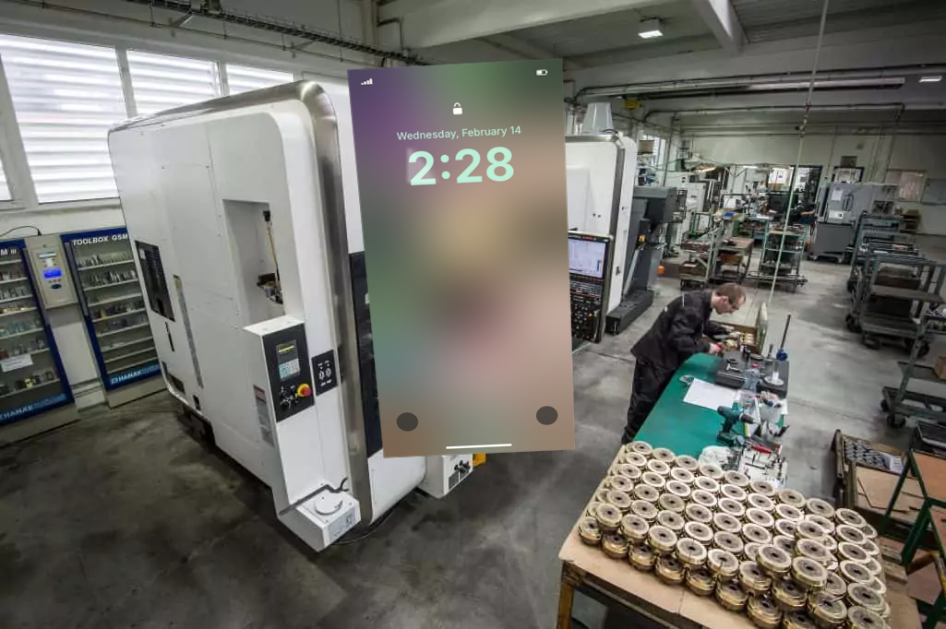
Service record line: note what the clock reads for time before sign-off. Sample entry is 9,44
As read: 2,28
